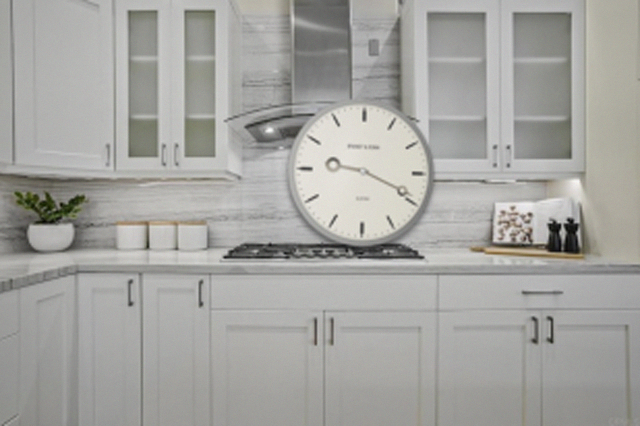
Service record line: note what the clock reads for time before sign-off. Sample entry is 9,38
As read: 9,19
